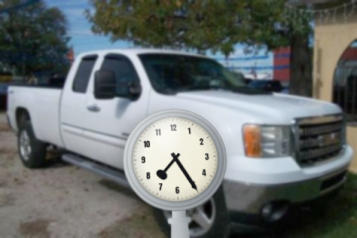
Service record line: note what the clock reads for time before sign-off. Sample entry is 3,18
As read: 7,25
